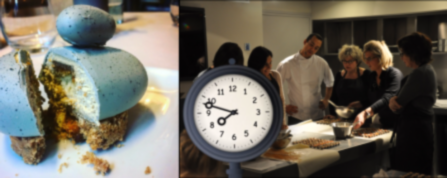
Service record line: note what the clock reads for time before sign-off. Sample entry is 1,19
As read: 7,48
